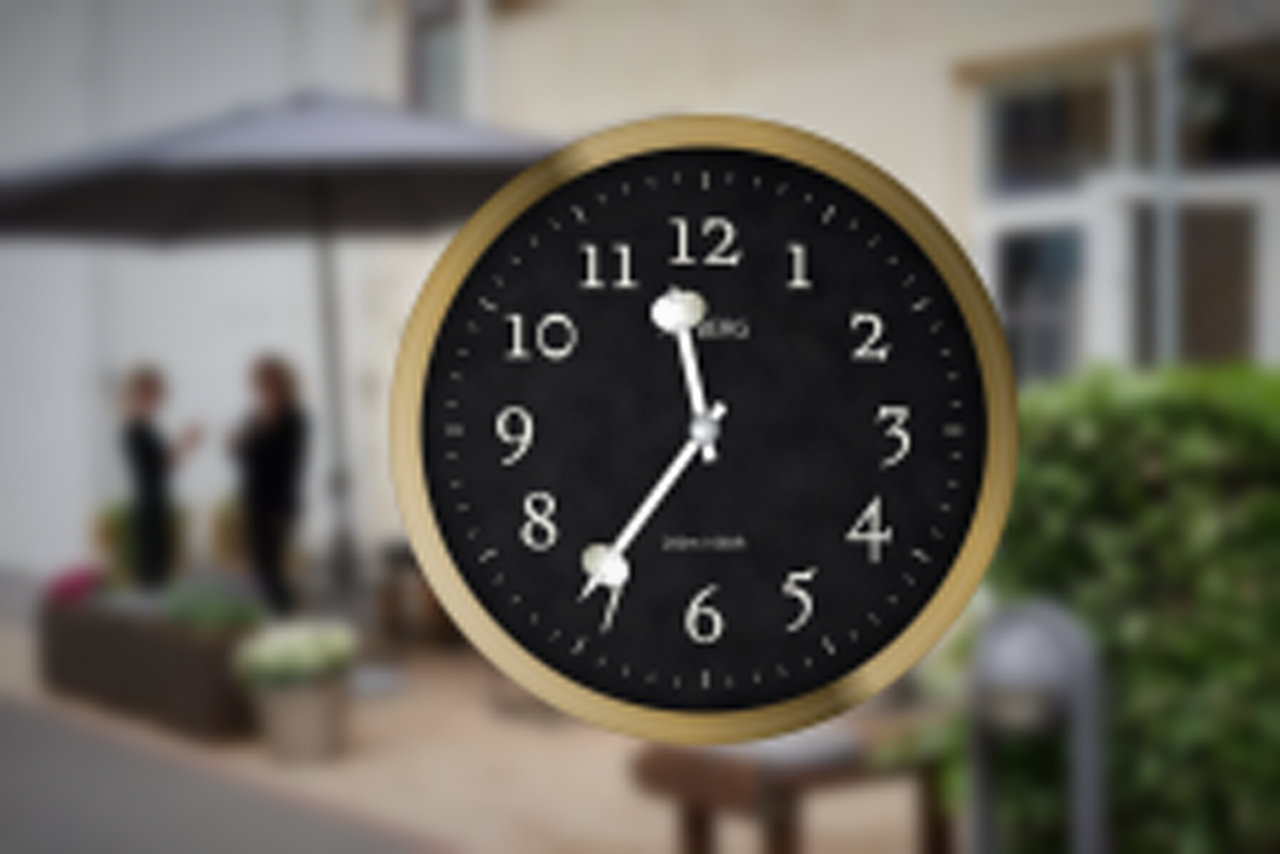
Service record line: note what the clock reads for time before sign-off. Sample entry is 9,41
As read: 11,36
